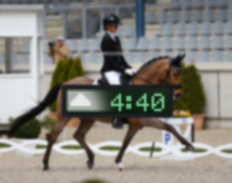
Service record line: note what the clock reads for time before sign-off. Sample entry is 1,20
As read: 4,40
